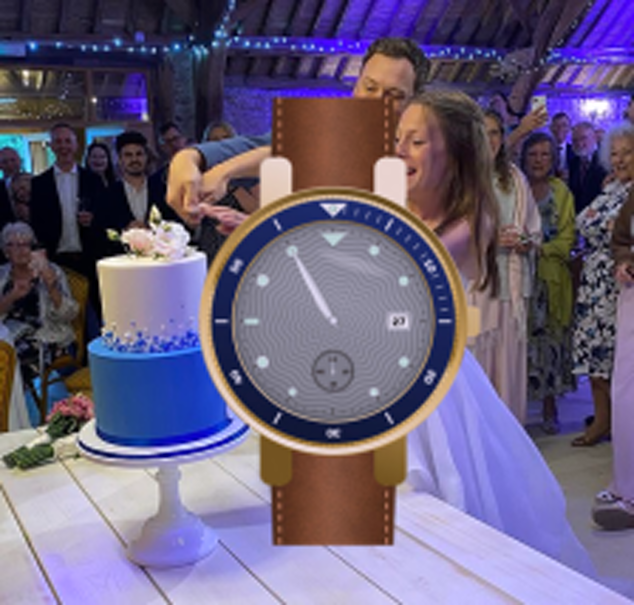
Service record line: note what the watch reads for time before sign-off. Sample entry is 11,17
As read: 10,55
